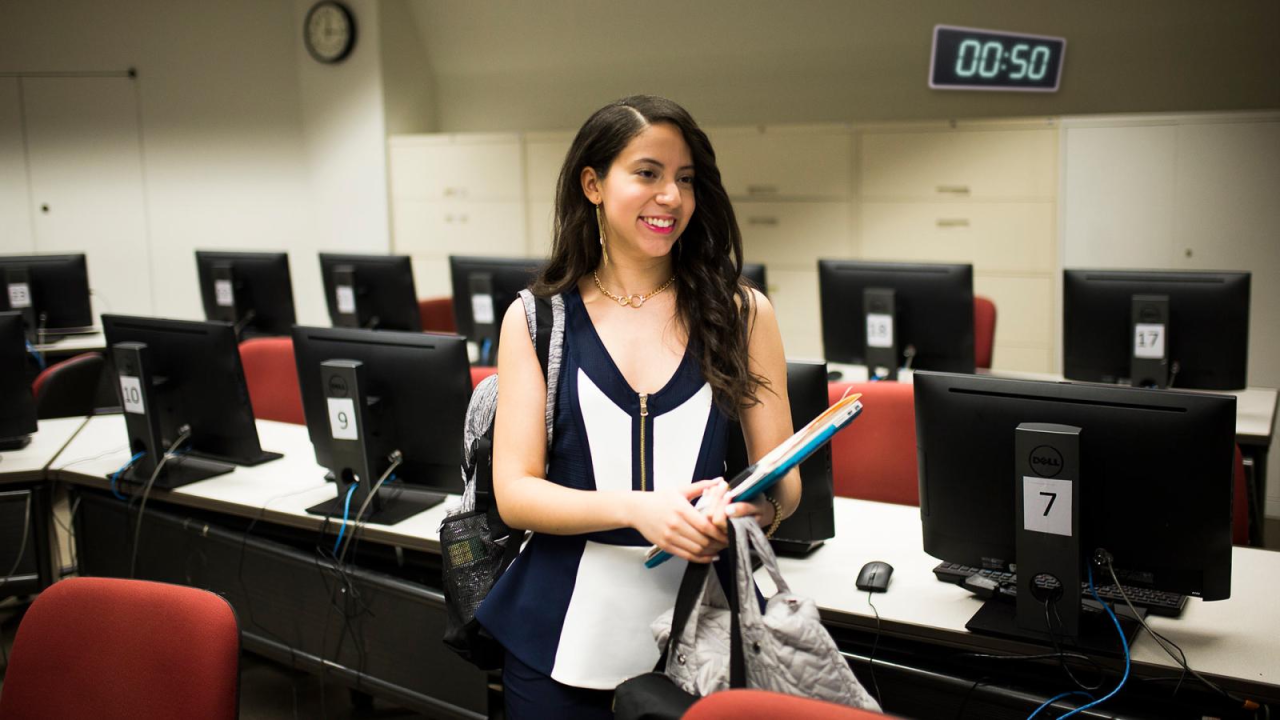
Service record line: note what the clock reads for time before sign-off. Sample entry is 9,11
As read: 0,50
